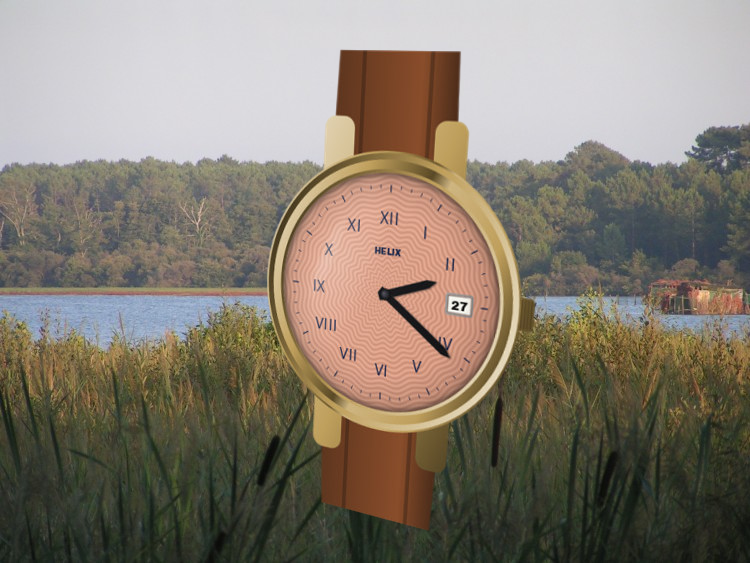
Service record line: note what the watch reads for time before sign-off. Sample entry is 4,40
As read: 2,21
